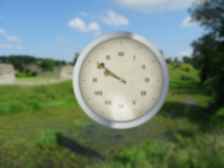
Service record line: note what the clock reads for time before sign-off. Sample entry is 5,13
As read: 9,51
